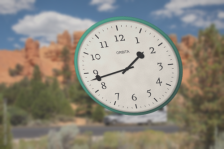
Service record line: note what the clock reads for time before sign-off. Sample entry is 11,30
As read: 1,43
